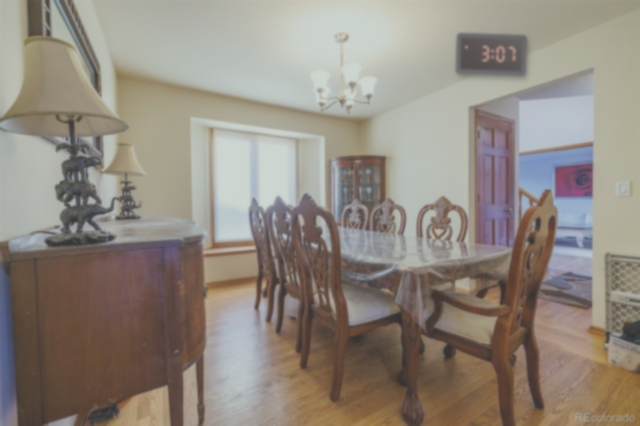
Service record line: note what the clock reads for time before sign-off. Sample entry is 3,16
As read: 3,07
